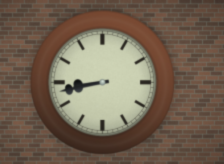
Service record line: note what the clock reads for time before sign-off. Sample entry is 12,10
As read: 8,43
